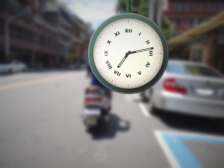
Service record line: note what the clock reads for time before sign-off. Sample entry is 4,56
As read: 7,13
